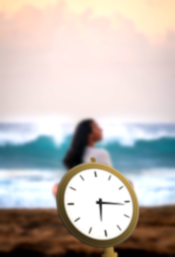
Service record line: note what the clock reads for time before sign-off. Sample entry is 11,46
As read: 6,16
